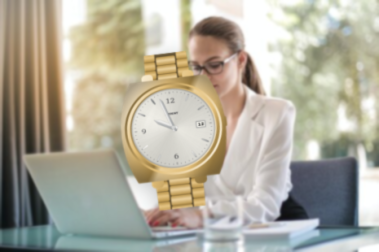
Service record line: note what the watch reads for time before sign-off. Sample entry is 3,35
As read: 9,57
